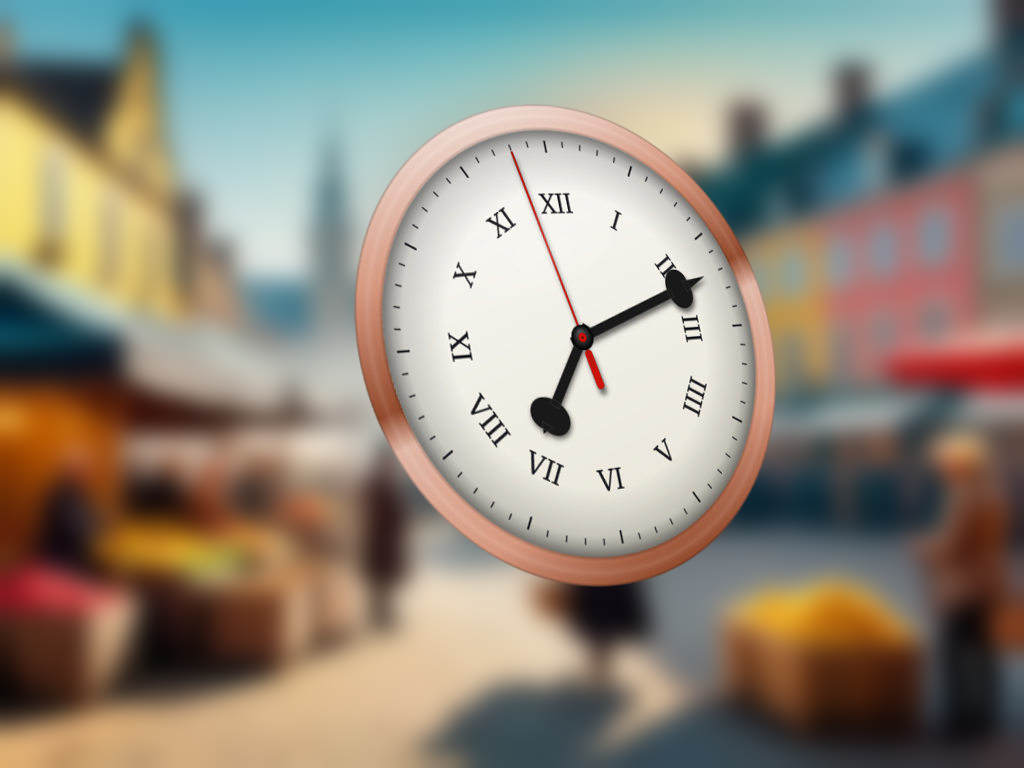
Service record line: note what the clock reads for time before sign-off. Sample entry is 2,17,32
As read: 7,11,58
